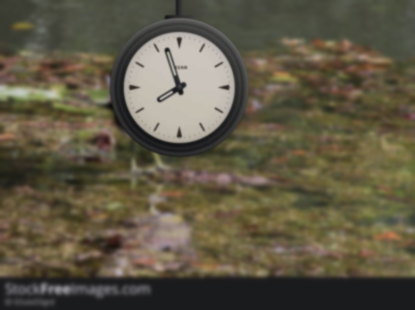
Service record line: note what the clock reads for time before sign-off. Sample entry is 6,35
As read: 7,57
